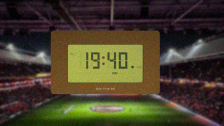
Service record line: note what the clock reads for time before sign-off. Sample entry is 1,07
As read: 19,40
